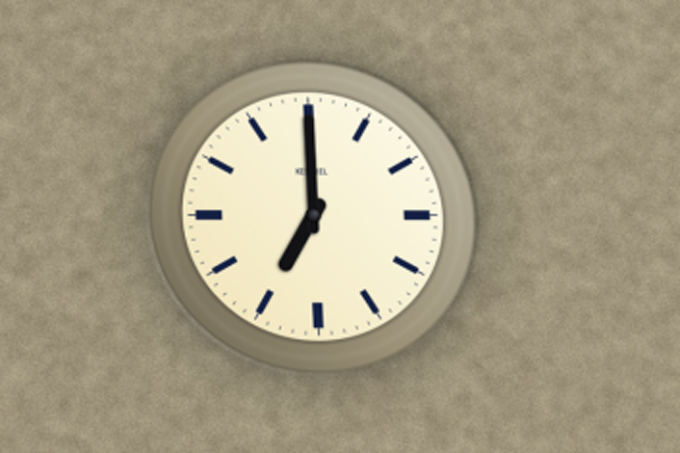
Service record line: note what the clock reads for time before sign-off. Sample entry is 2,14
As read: 7,00
